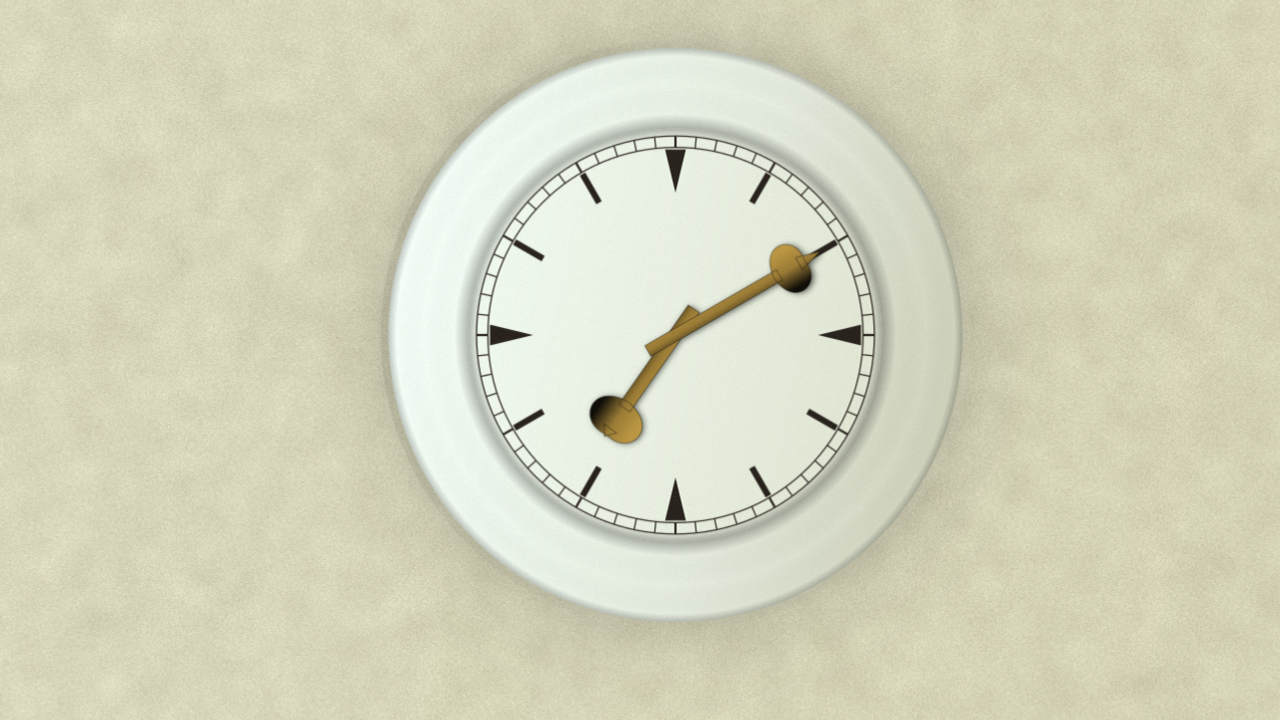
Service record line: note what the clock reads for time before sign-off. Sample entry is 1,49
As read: 7,10
